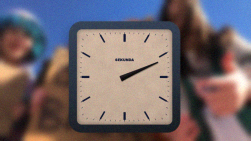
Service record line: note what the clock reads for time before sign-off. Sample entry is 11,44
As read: 2,11
